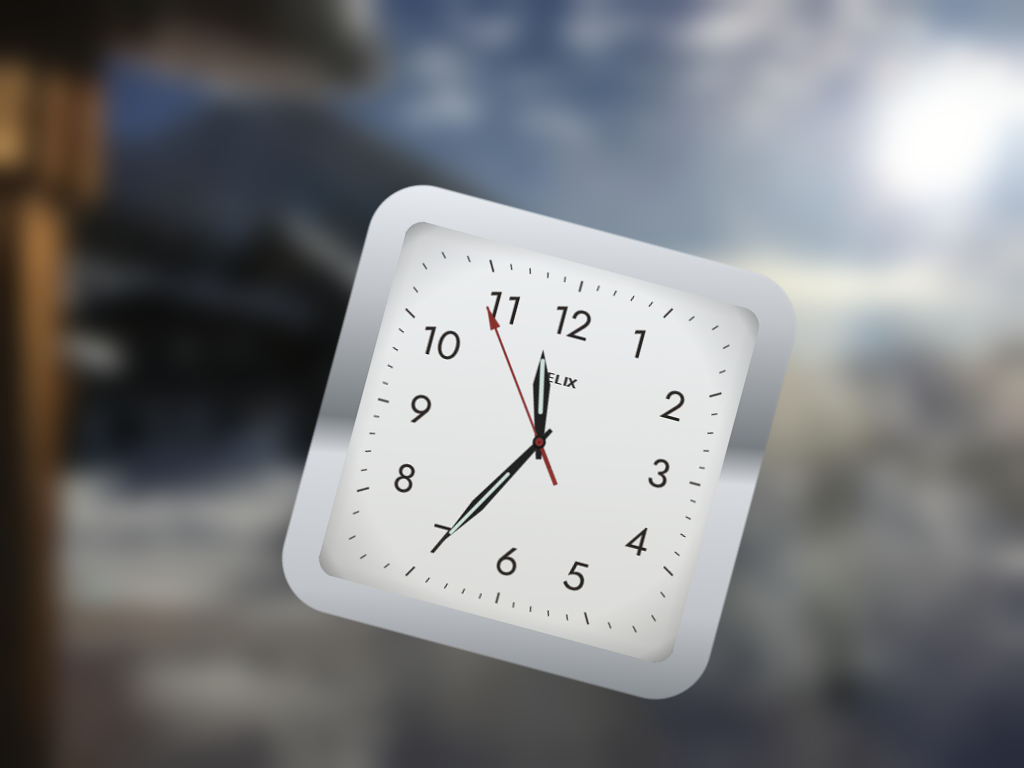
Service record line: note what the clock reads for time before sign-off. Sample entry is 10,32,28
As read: 11,34,54
